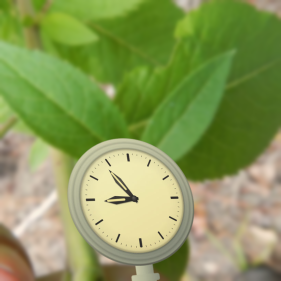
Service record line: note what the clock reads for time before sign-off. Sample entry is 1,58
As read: 8,54
